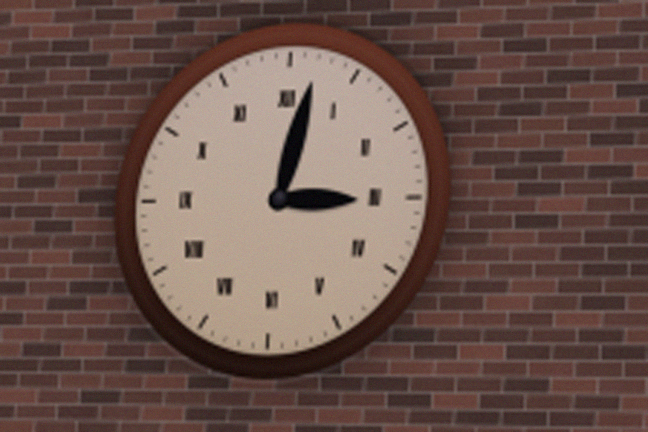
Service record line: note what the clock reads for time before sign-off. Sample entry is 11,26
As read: 3,02
